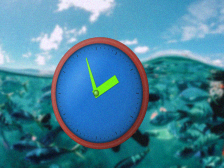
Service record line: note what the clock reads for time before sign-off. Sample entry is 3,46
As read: 1,57
